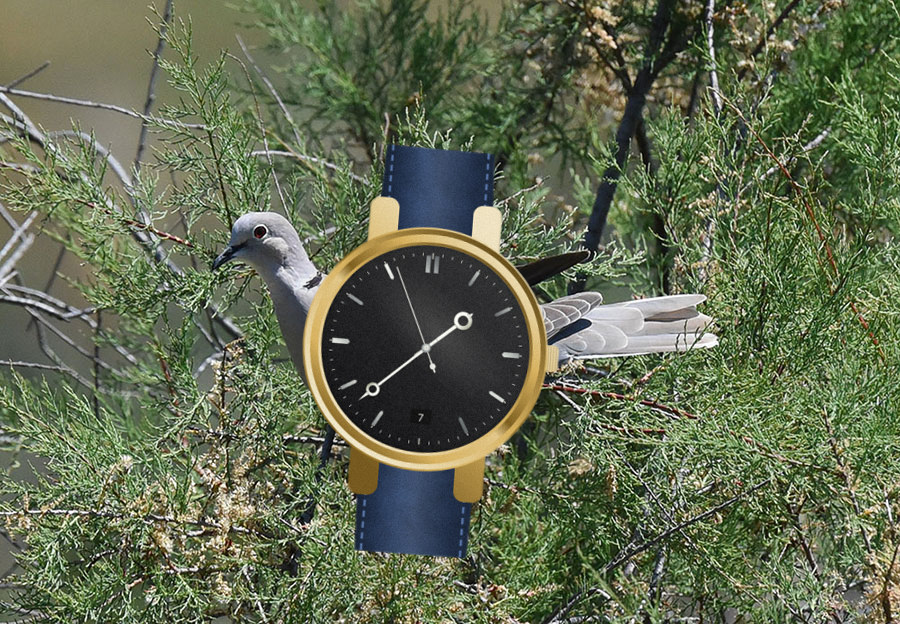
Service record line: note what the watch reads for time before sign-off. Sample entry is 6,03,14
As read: 1,37,56
